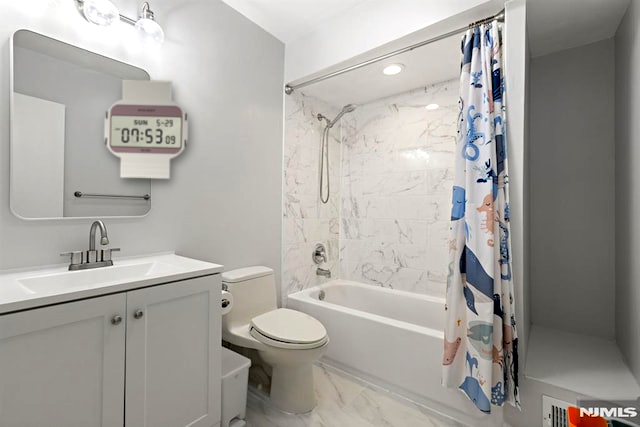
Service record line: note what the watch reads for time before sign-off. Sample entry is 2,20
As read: 7,53
